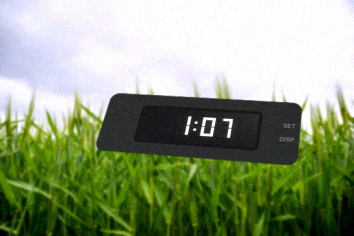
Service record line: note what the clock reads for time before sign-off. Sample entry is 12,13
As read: 1,07
